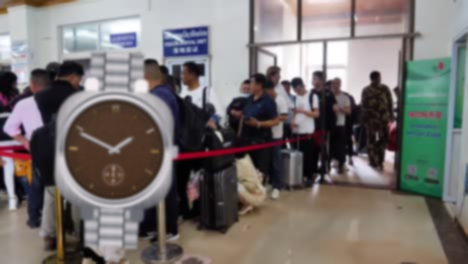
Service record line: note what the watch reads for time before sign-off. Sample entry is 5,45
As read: 1,49
